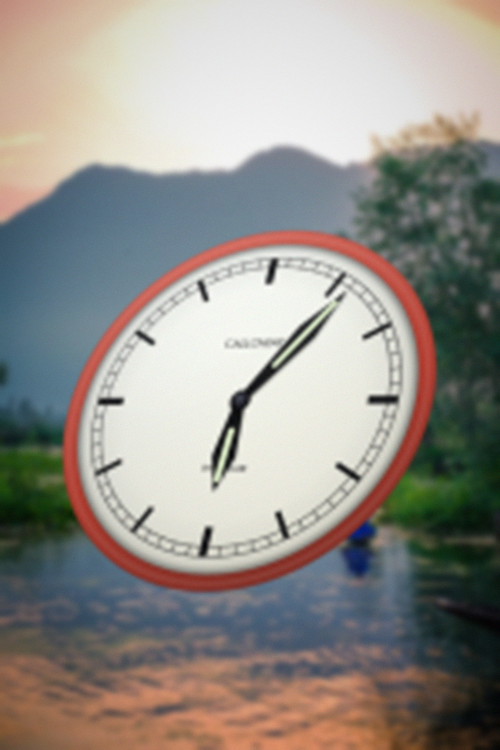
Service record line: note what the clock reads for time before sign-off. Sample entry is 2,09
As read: 6,06
